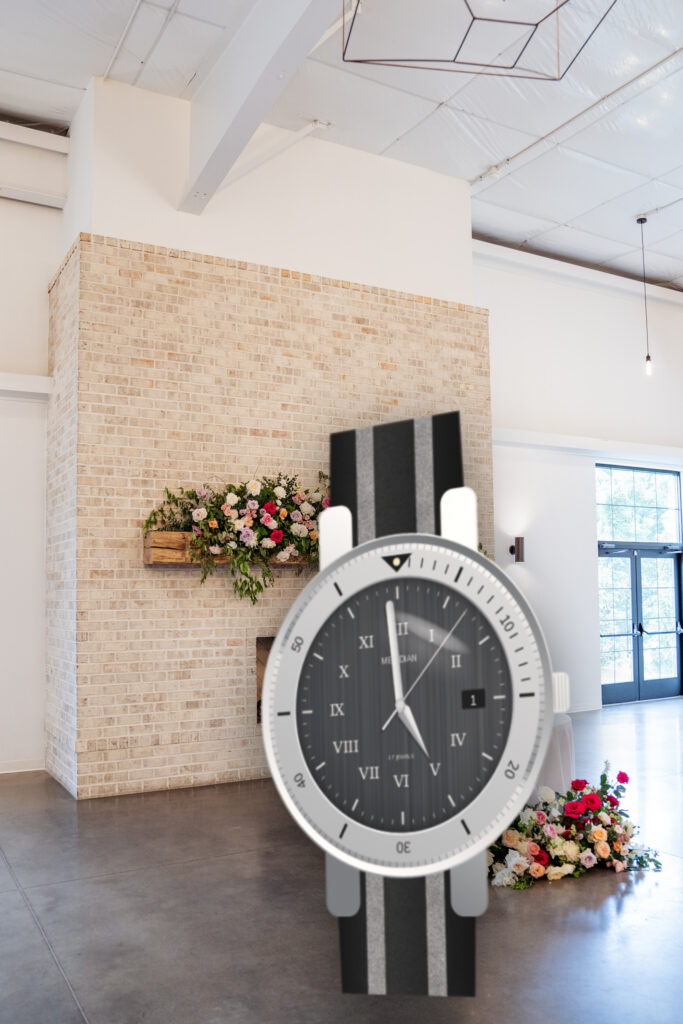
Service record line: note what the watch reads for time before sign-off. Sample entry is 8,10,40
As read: 4,59,07
